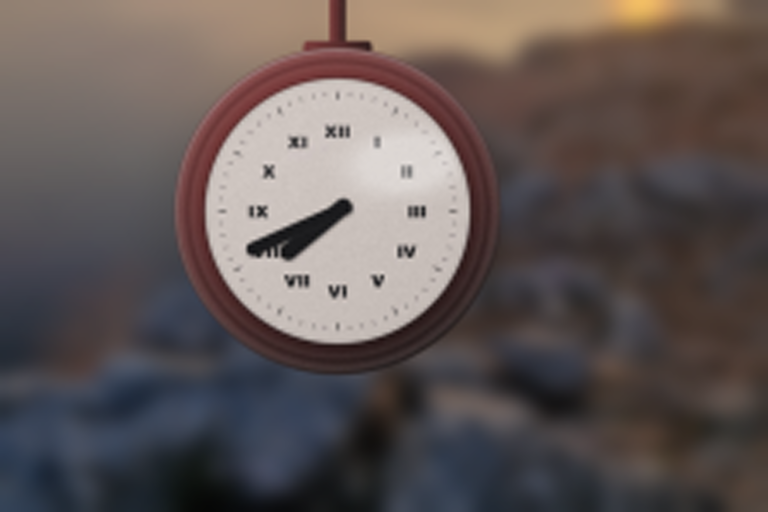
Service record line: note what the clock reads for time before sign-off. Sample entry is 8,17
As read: 7,41
